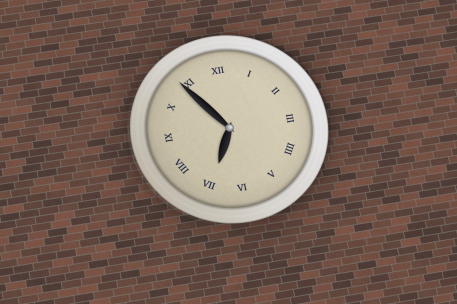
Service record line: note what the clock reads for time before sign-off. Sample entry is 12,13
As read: 6,54
